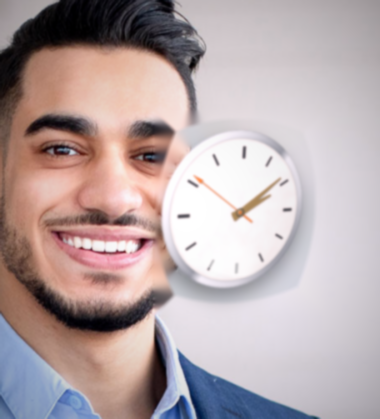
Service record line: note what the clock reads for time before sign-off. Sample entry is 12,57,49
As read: 2,08,51
